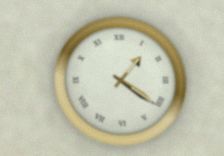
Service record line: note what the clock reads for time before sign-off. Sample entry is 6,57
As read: 1,21
